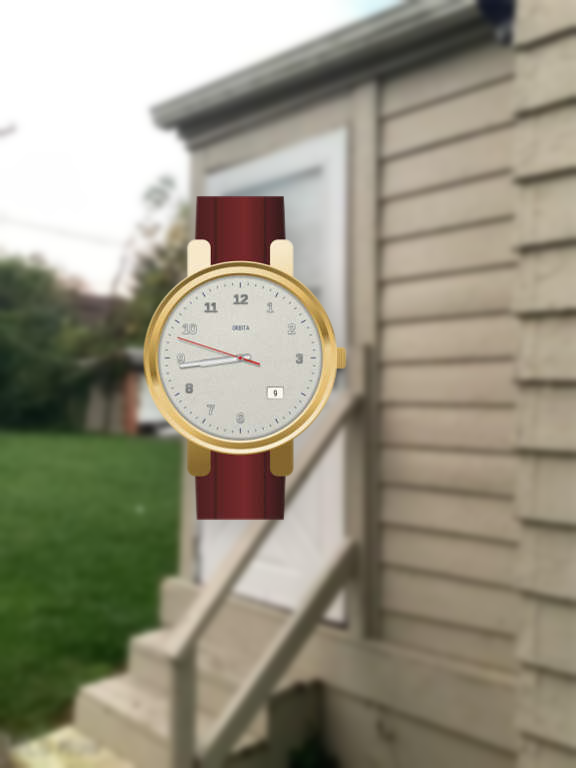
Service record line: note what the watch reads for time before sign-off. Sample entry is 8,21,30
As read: 8,43,48
